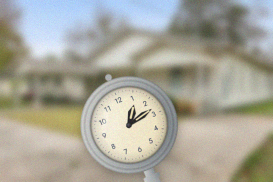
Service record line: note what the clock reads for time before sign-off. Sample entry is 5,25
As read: 1,13
